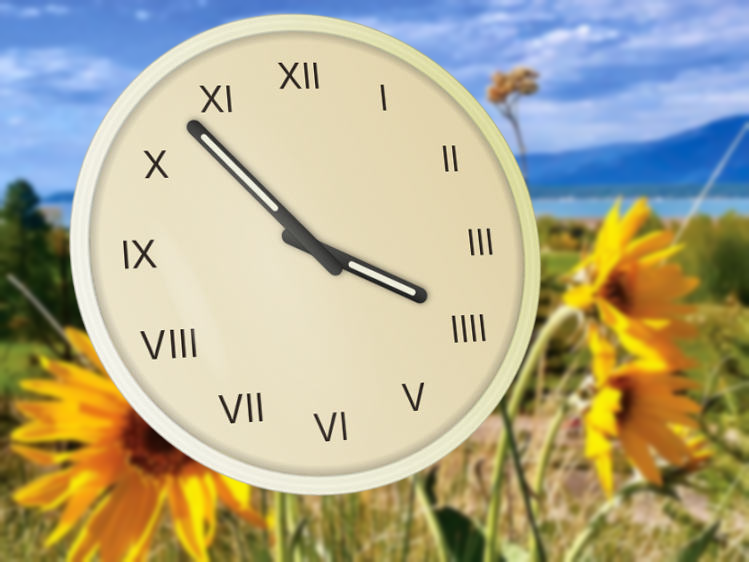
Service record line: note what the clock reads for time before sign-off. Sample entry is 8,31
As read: 3,53
